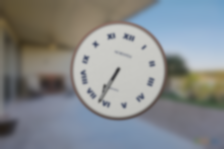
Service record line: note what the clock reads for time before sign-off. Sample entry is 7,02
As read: 6,32
